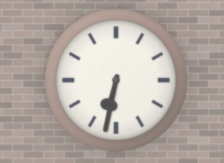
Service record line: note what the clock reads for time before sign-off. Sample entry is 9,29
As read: 6,32
